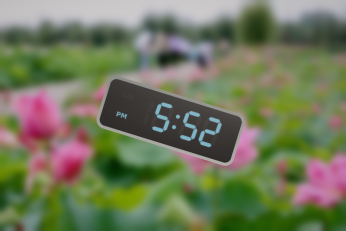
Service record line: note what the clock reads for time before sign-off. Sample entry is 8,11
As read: 5,52
